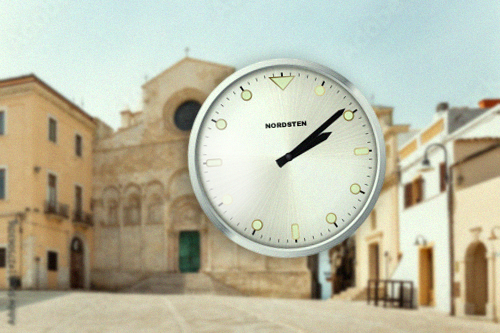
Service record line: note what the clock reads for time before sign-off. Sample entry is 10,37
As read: 2,09
